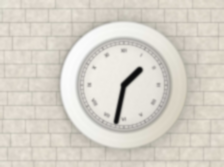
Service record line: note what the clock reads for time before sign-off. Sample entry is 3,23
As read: 1,32
